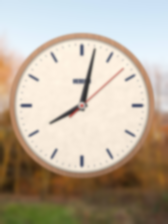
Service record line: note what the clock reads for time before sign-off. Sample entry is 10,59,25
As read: 8,02,08
